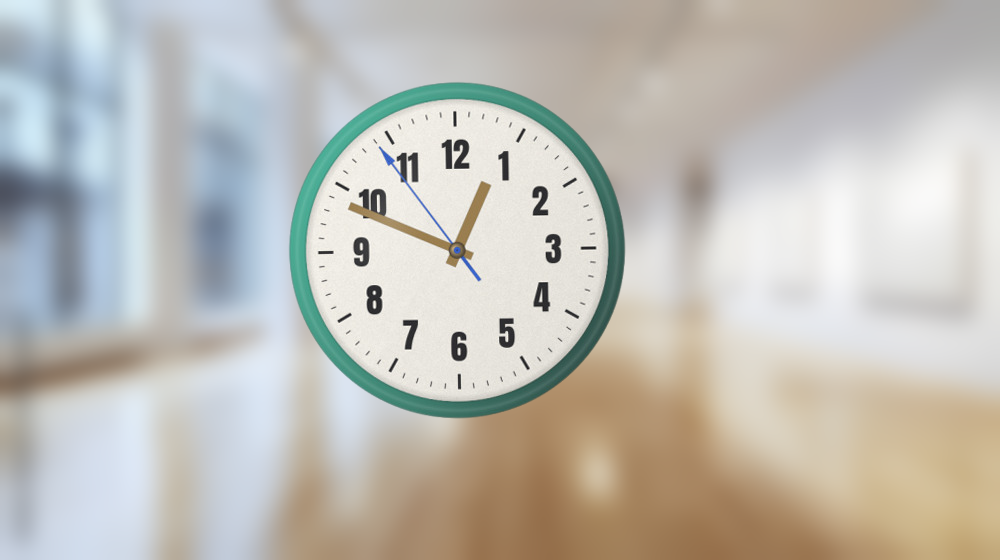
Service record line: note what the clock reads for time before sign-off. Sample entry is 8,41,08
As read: 12,48,54
